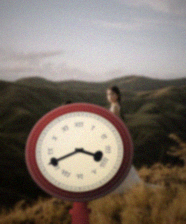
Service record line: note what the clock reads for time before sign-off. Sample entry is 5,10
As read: 3,41
